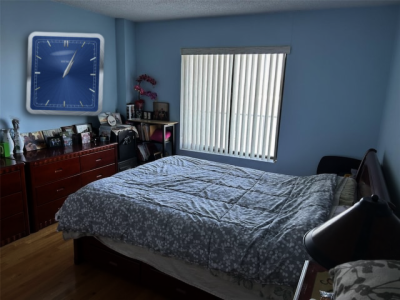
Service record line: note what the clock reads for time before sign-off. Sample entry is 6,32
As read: 1,04
